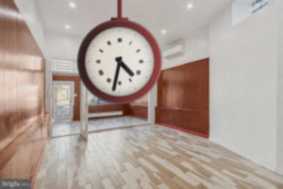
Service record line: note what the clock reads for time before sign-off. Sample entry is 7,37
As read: 4,32
